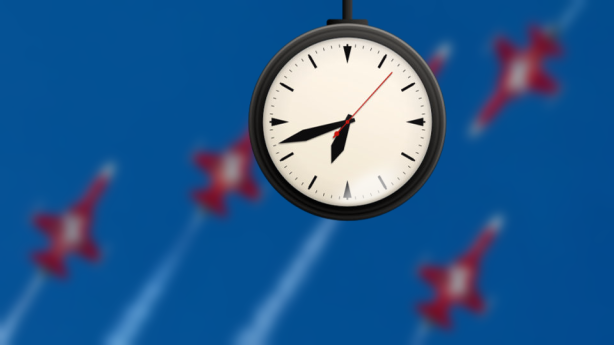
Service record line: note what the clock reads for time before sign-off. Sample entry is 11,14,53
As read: 6,42,07
